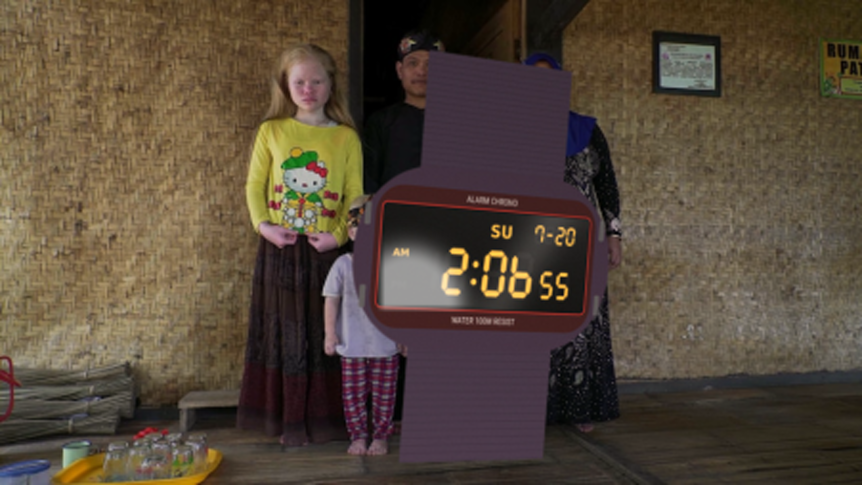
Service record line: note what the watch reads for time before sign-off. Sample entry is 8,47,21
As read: 2,06,55
